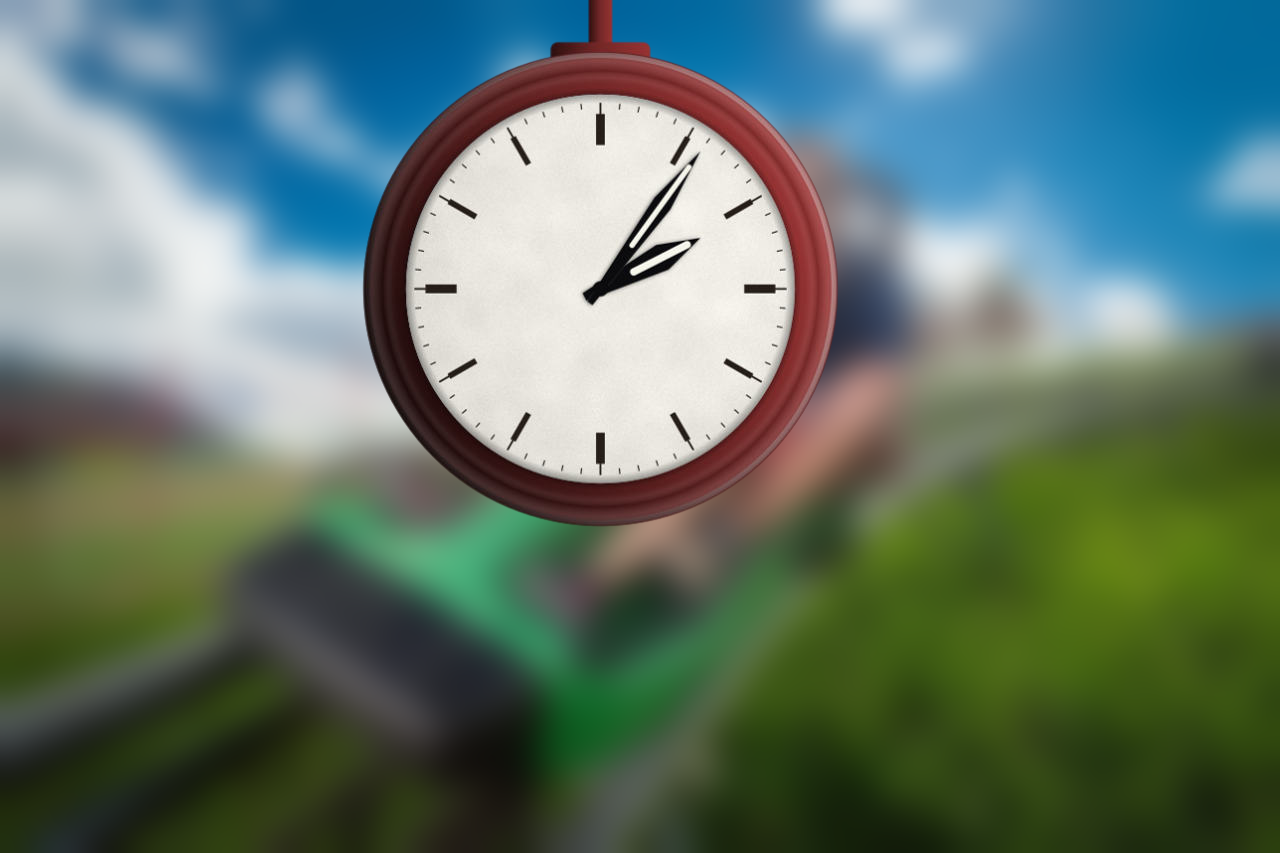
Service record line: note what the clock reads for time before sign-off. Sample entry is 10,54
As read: 2,06
